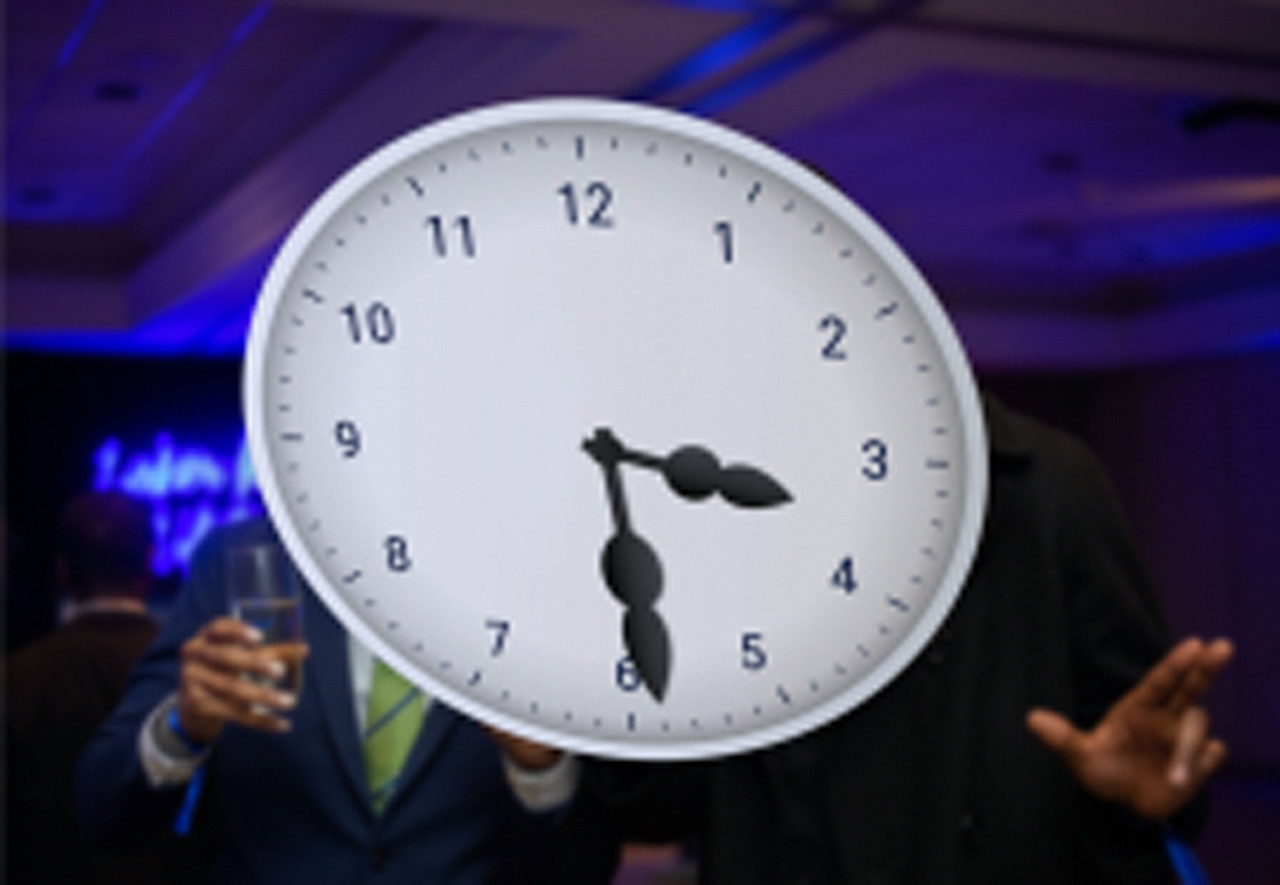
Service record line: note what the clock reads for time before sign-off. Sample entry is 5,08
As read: 3,29
